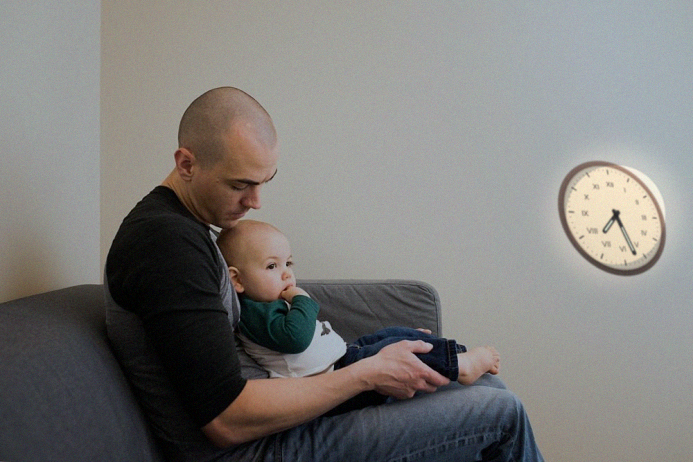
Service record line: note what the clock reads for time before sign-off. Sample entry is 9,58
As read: 7,27
